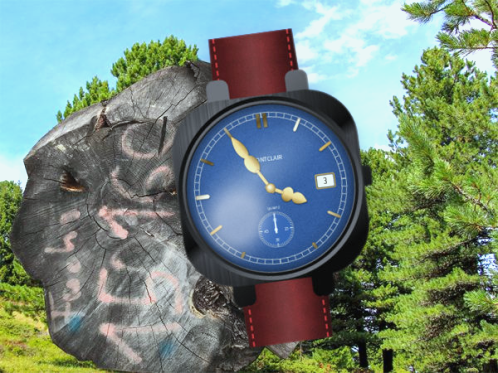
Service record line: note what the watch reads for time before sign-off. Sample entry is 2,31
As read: 3,55
